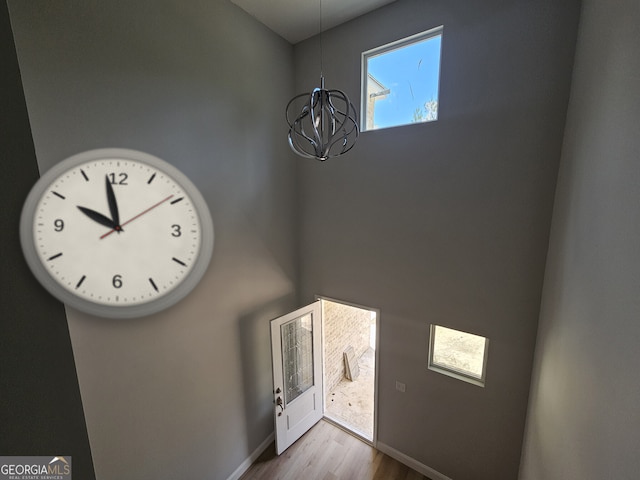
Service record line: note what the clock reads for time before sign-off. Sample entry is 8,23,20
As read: 9,58,09
